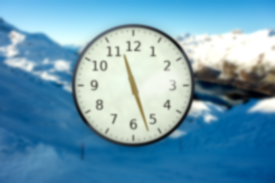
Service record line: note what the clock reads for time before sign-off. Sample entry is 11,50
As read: 11,27
